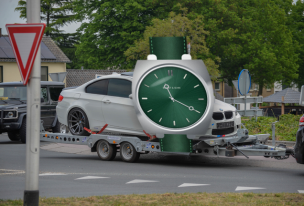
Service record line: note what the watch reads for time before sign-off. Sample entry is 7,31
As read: 11,20
